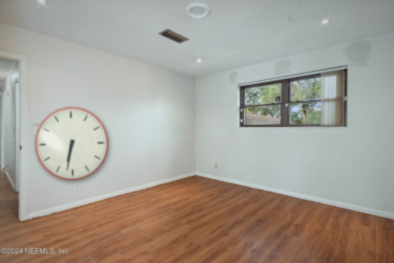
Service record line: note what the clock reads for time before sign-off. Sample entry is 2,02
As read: 6,32
